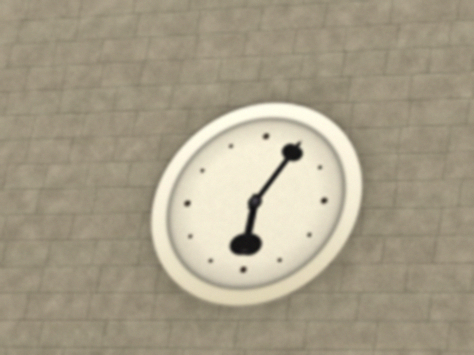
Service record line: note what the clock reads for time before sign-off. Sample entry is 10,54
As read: 6,05
